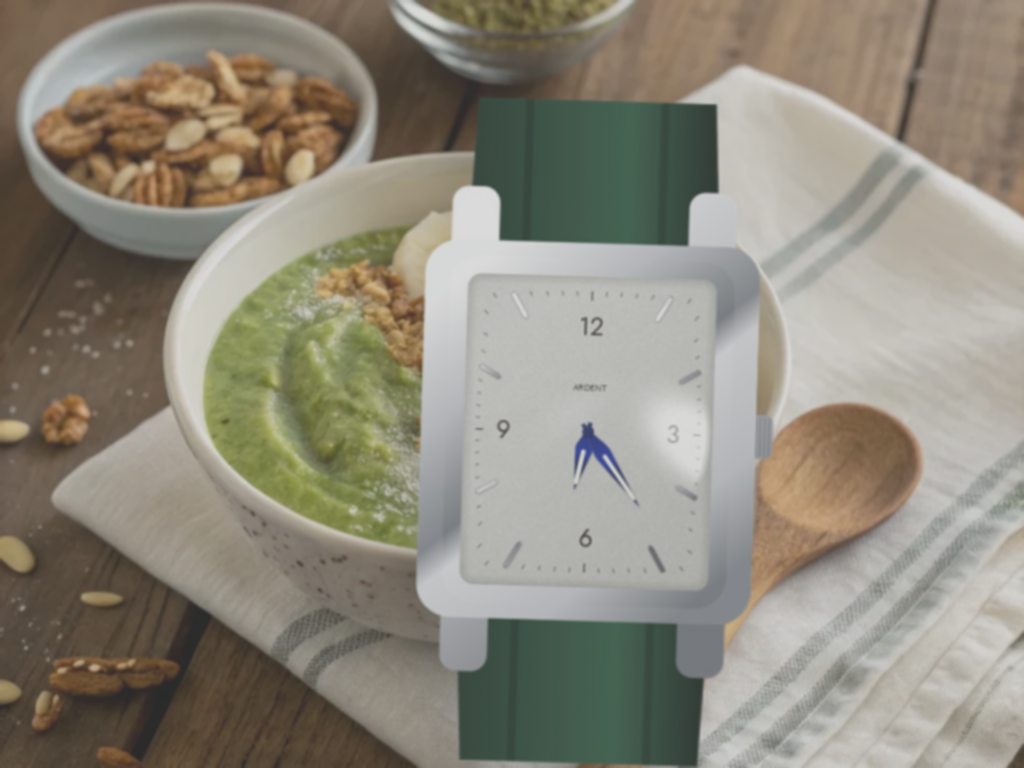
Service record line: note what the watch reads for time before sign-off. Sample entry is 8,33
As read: 6,24
